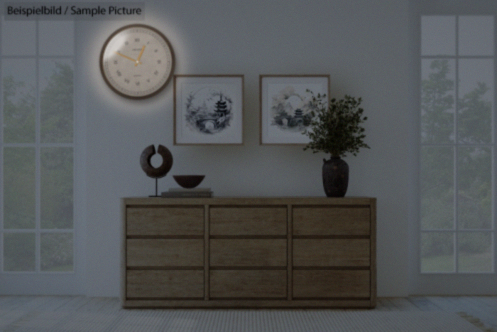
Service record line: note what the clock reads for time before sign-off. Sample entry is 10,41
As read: 12,49
